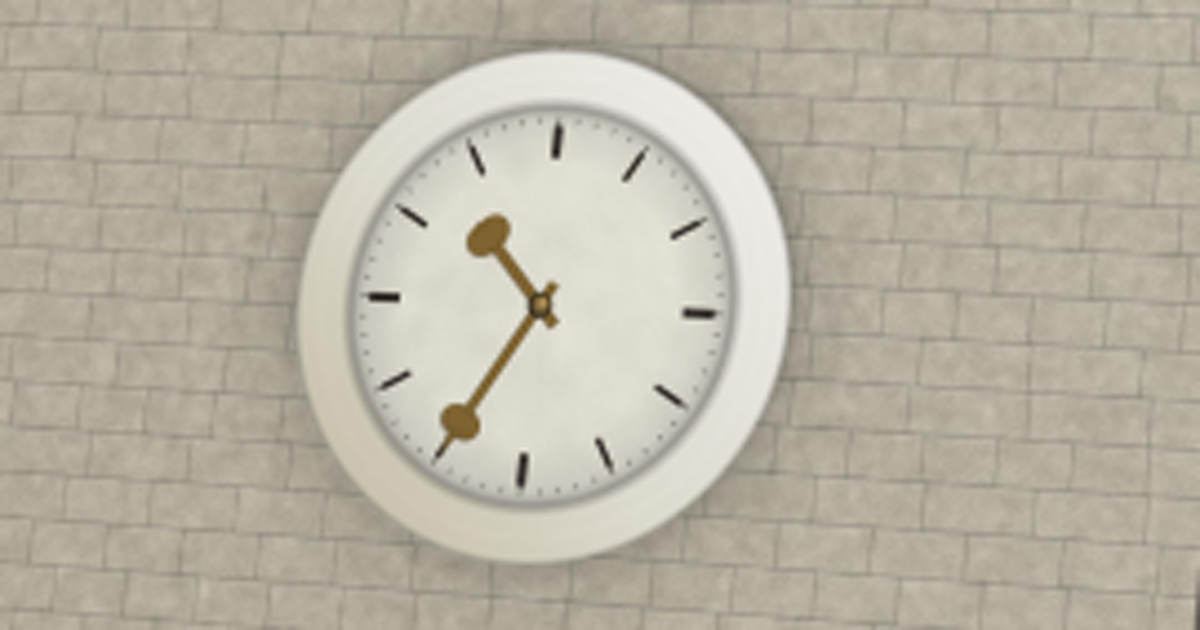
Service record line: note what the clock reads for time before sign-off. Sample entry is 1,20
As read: 10,35
